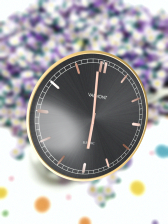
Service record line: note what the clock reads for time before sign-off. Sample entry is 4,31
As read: 5,59
